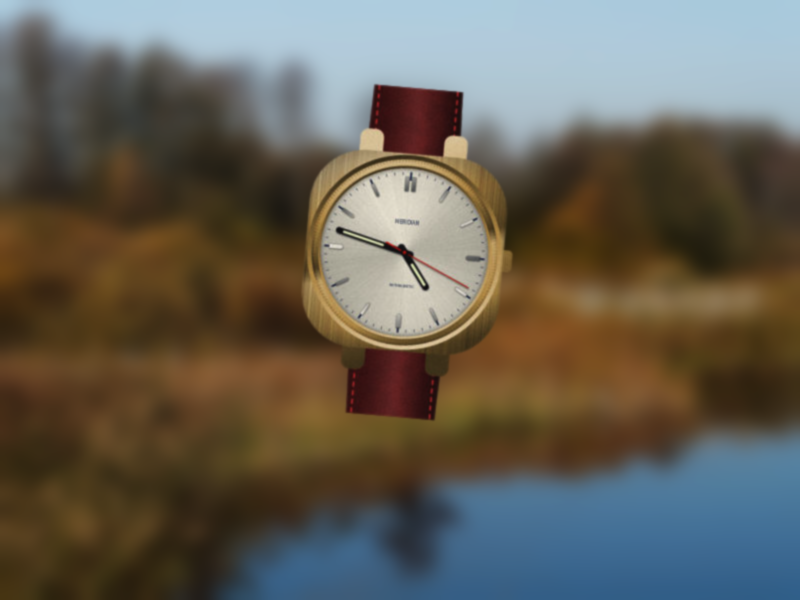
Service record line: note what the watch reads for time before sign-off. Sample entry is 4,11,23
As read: 4,47,19
